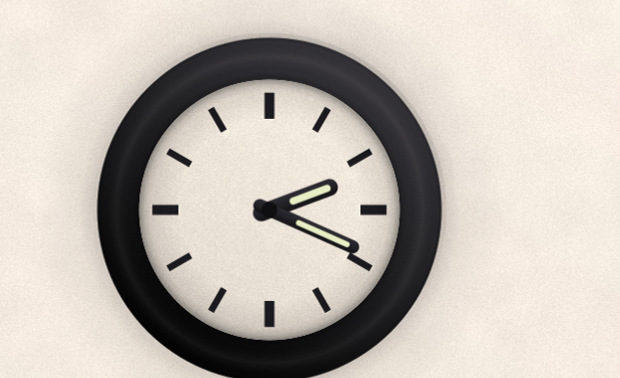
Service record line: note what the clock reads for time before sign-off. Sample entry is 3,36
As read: 2,19
